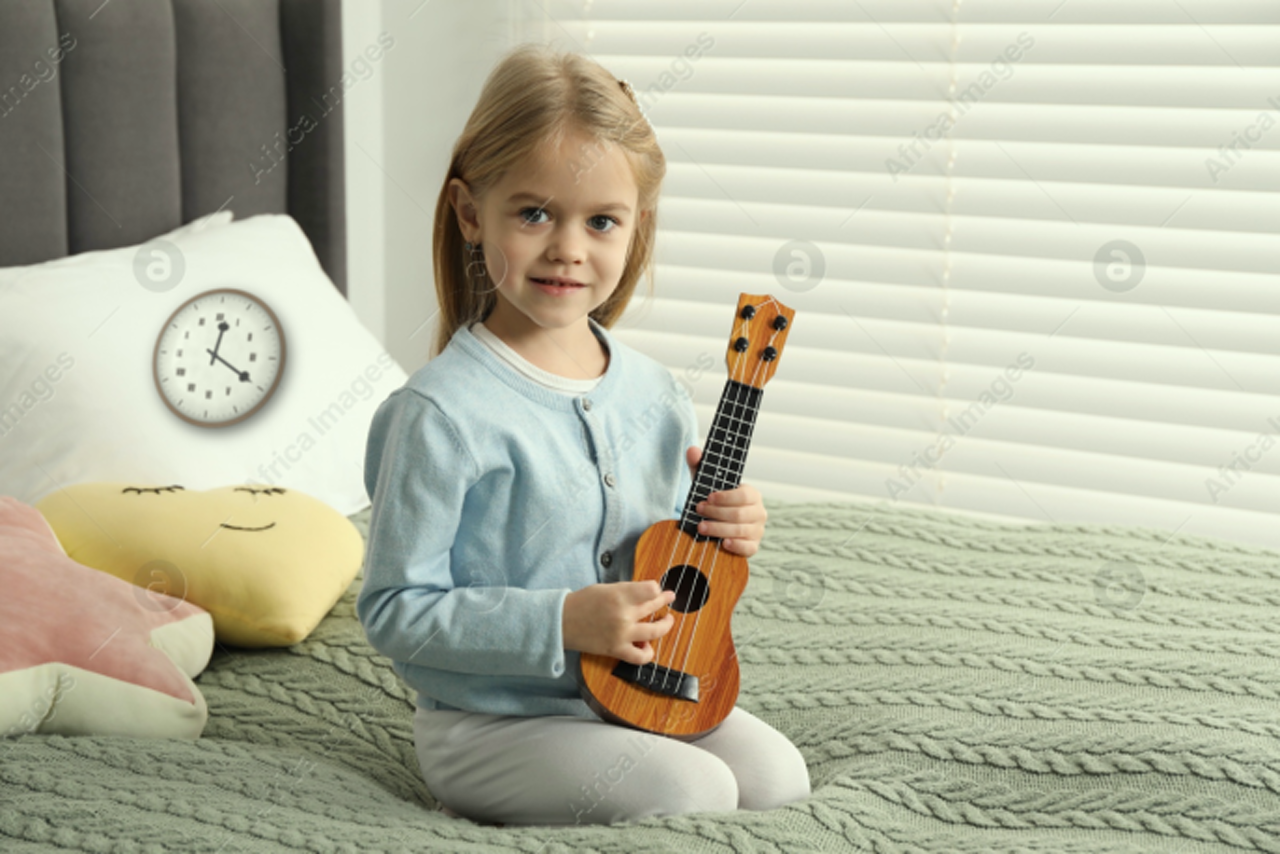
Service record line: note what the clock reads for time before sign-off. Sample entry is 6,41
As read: 12,20
